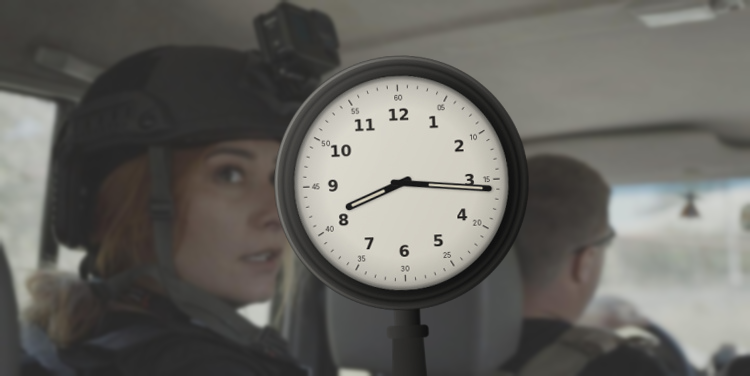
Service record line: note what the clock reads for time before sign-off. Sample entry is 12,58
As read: 8,16
